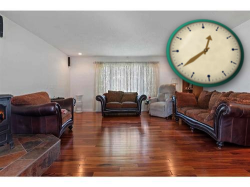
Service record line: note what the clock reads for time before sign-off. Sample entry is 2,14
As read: 12,39
